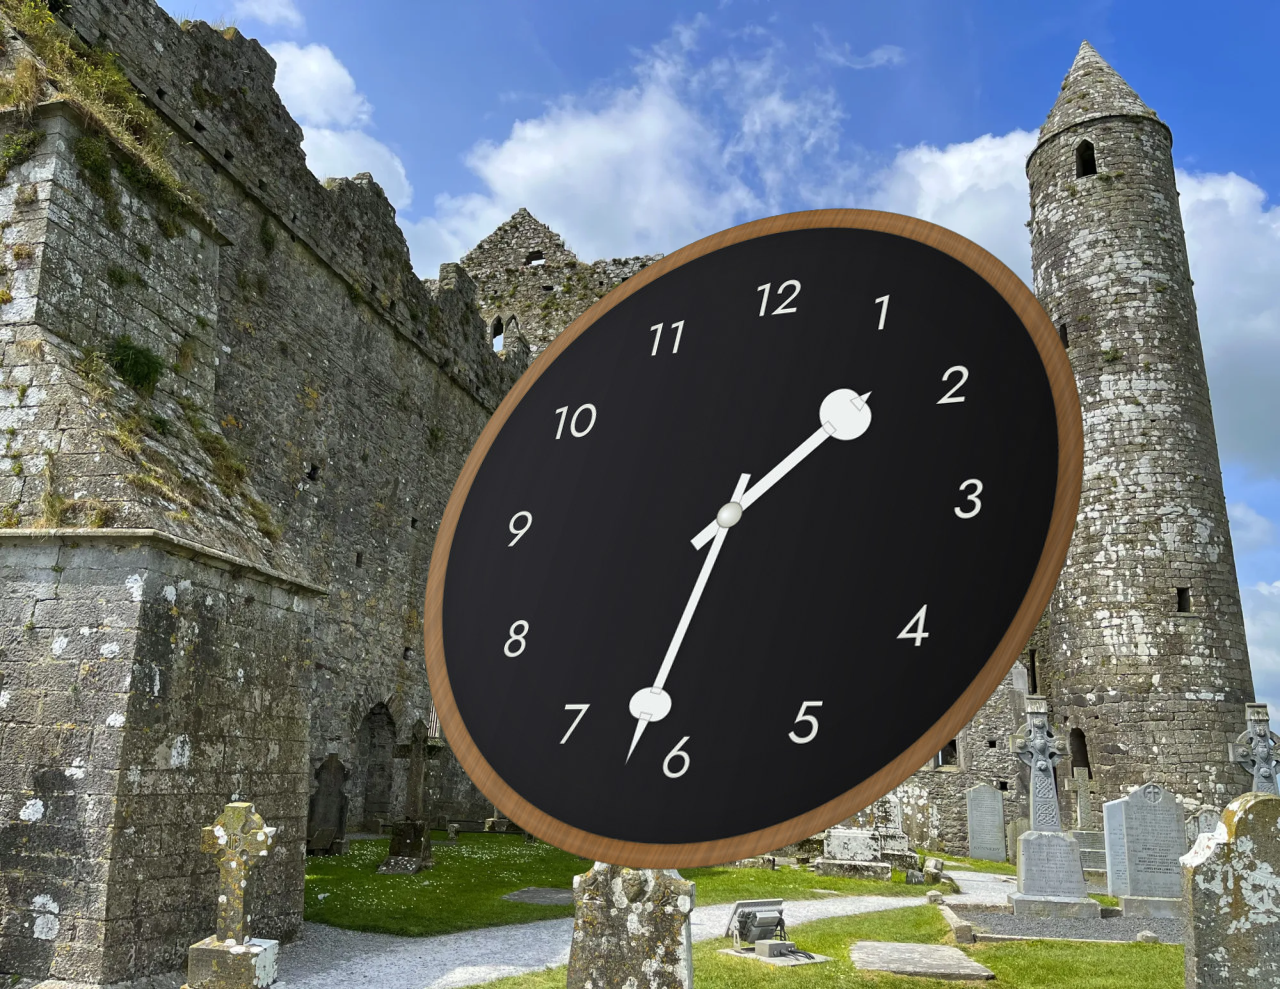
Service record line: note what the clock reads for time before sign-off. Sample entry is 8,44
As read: 1,32
